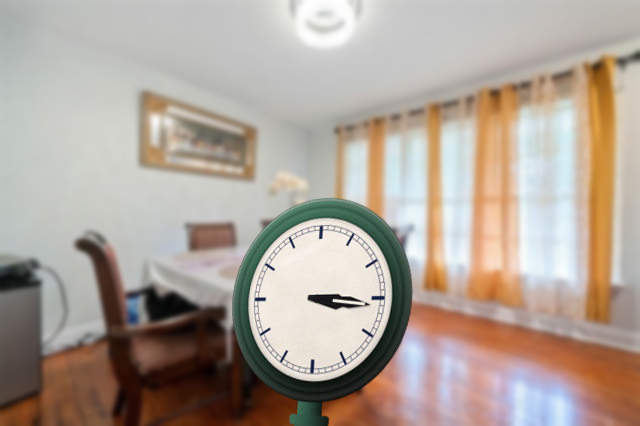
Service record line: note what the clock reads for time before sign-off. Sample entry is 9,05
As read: 3,16
